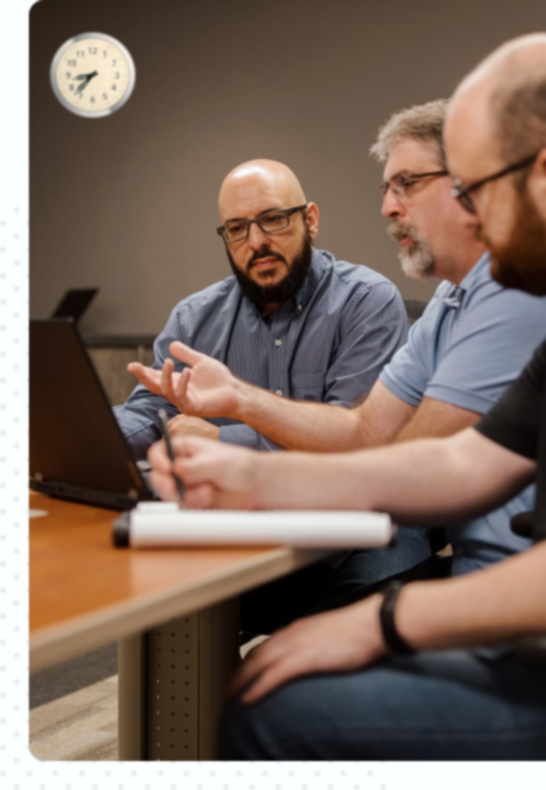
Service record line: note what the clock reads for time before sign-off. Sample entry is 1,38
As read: 8,37
